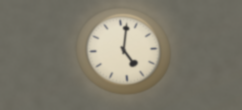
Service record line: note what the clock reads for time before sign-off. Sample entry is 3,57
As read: 5,02
